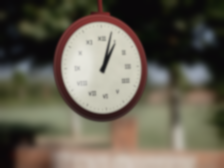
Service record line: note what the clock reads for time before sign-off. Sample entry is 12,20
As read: 1,03
